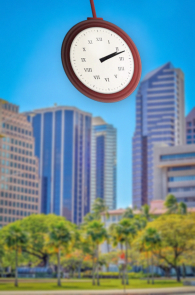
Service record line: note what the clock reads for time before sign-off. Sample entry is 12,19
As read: 2,12
